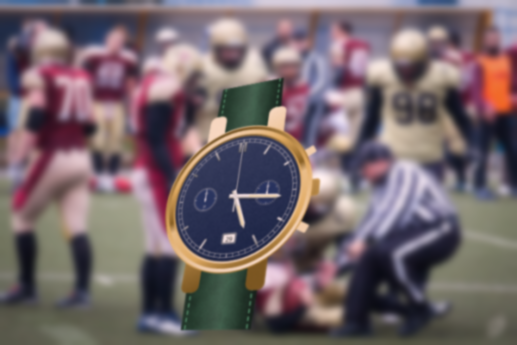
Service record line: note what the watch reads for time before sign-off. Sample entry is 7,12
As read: 5,16
